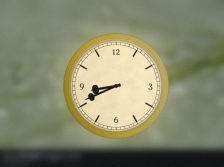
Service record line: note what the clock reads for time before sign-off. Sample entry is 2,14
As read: 8,41
